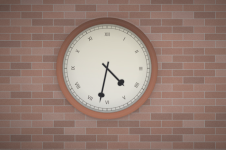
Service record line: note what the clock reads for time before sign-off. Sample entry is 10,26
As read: 4,32
